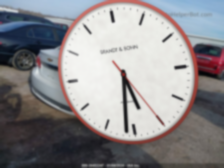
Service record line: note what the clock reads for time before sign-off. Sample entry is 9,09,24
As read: 5,31,25
